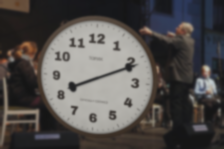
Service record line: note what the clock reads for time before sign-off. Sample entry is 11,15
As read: 8,11
